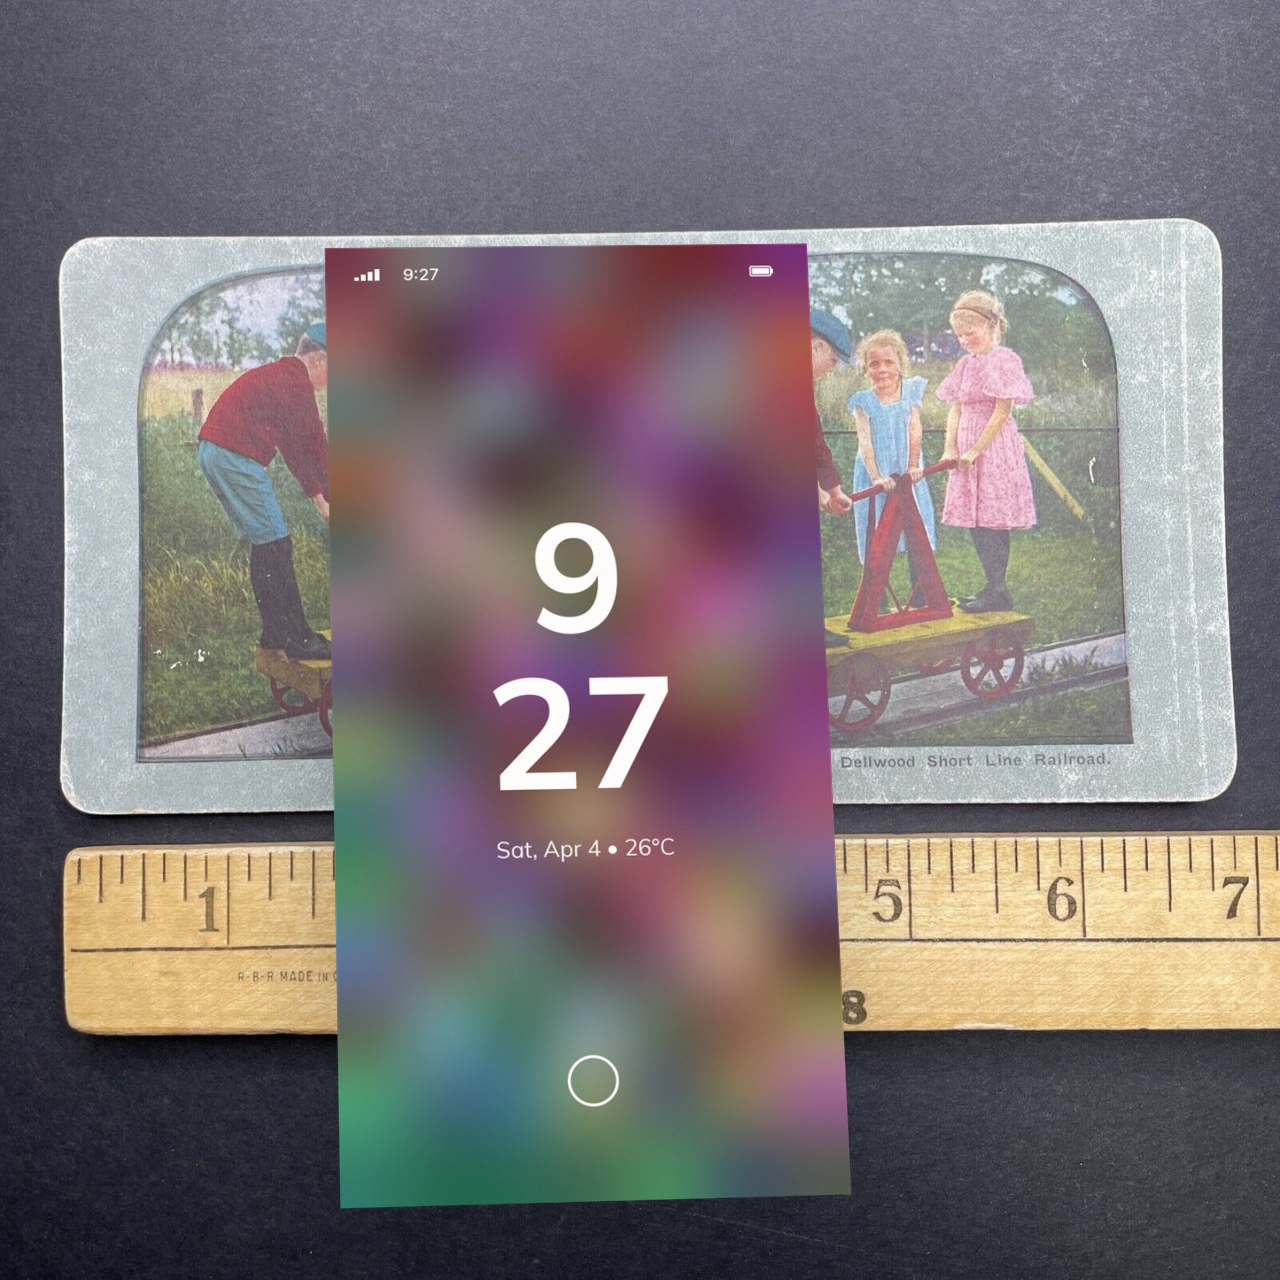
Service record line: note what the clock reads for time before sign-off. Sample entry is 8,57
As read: 9,27
